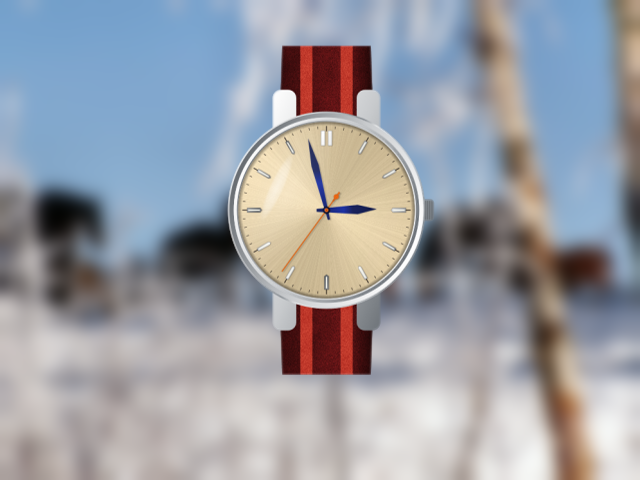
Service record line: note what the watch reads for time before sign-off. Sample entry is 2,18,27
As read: 2,57,36
